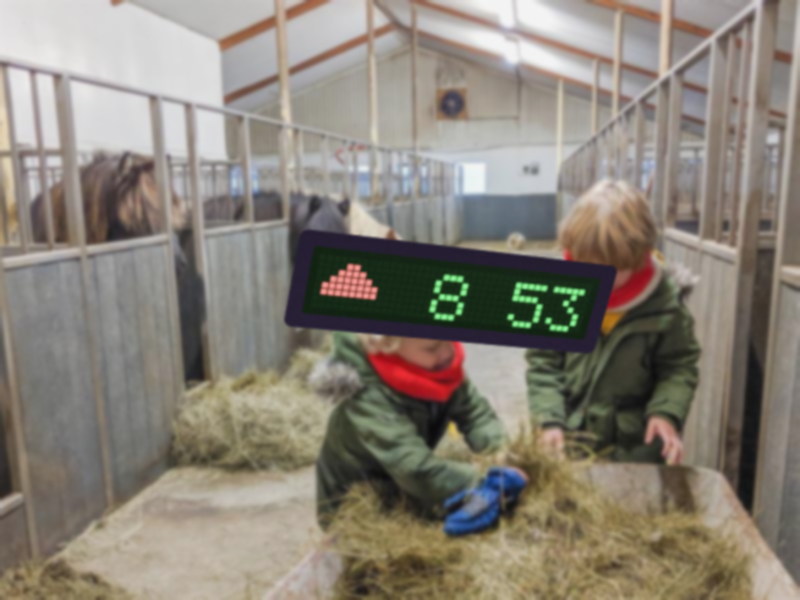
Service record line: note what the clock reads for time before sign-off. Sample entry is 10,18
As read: 8,53
